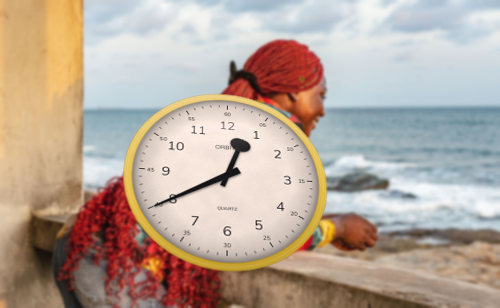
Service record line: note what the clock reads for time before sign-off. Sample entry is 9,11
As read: 12,40
